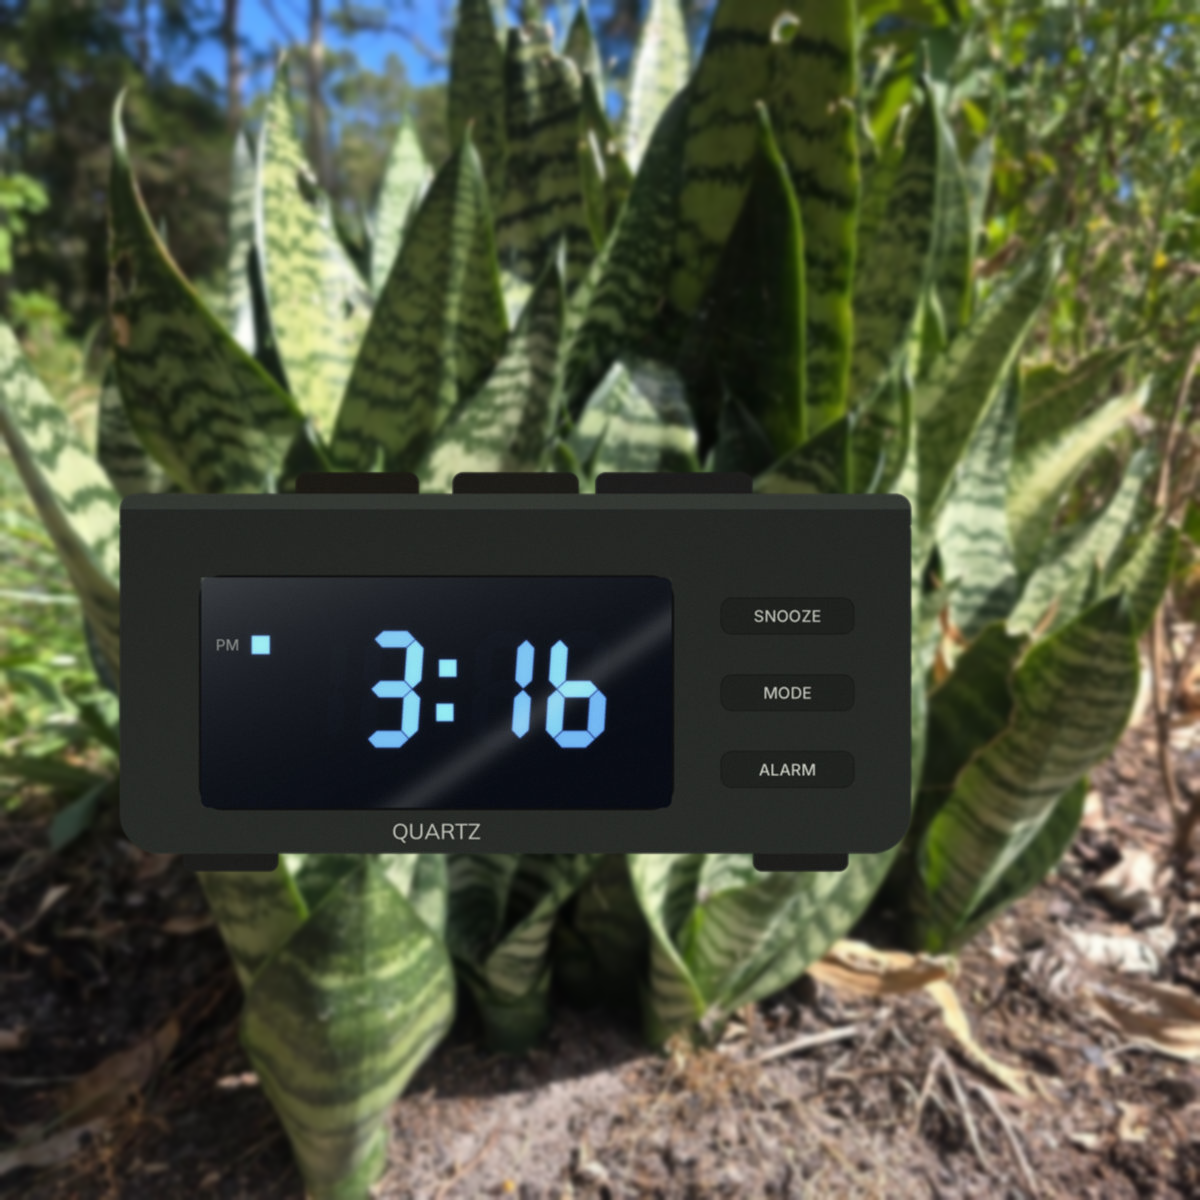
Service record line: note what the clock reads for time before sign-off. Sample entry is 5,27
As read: 3,16
